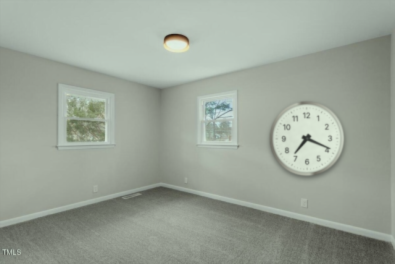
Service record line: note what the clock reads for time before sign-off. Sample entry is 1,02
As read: 7,19
